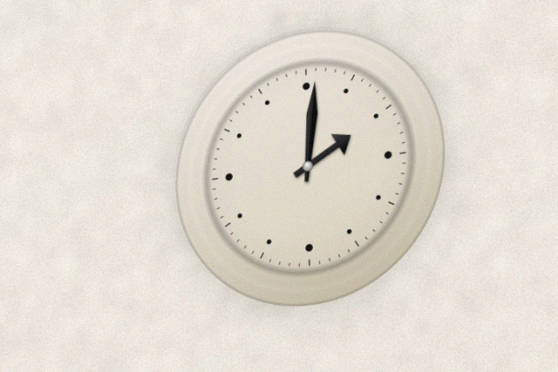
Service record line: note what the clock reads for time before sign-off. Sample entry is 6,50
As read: 2,01
